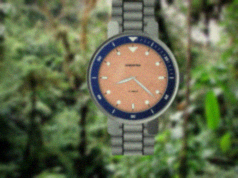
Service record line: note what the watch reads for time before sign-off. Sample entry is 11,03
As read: 8,22
